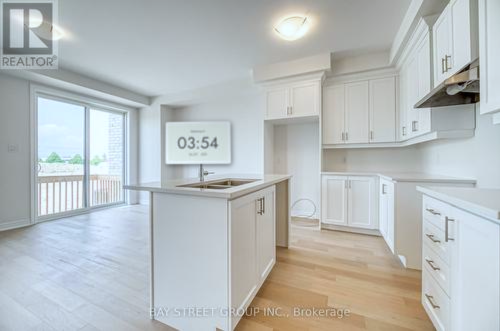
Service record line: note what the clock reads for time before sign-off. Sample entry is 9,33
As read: 3,54
